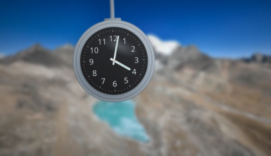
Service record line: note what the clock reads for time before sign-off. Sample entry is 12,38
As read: 4,02
